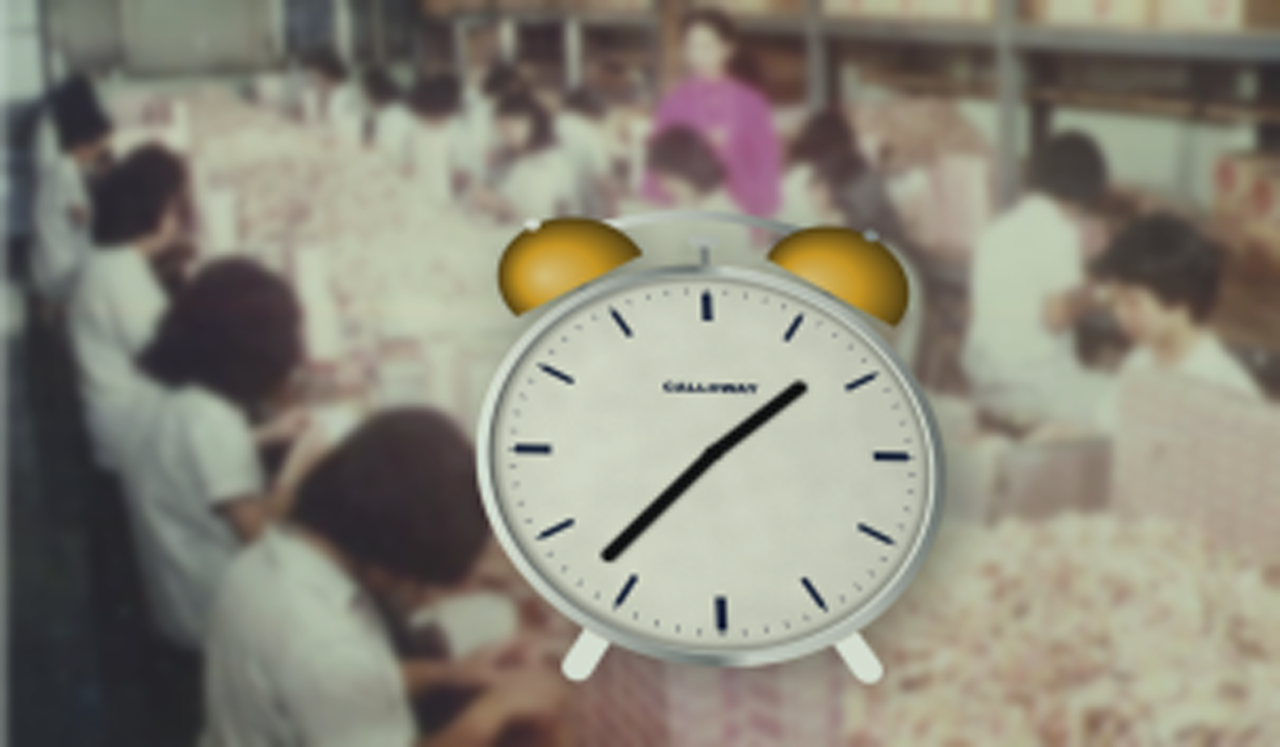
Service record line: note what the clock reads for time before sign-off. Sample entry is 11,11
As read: 1,37
